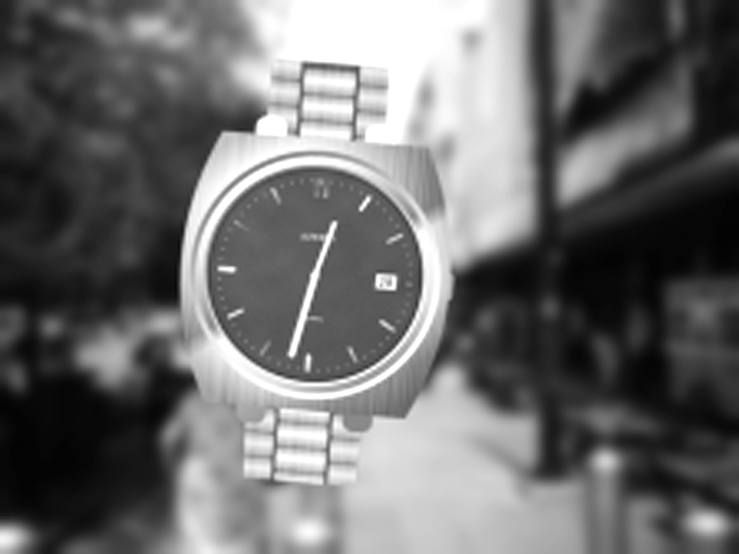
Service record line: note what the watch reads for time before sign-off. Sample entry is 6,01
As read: 12,32
